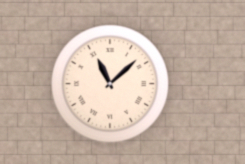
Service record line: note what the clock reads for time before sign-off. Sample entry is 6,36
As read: 11,08
